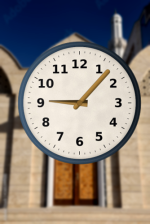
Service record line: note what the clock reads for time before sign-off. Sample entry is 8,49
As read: 9,07
